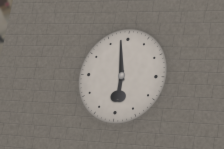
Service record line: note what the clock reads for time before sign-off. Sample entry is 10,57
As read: 5,58
